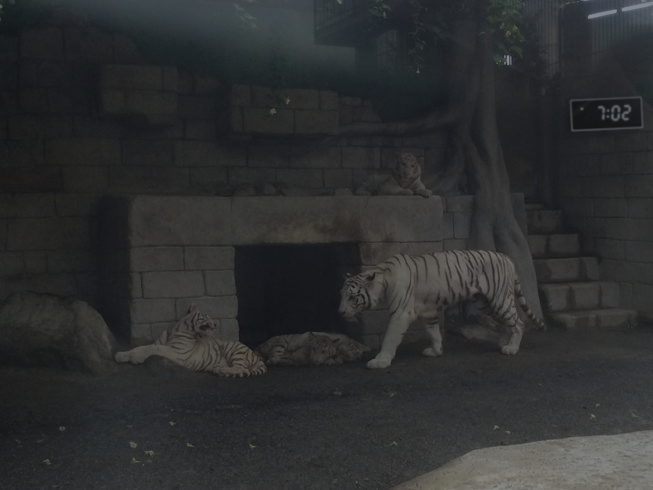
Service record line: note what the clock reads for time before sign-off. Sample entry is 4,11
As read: 7,02
